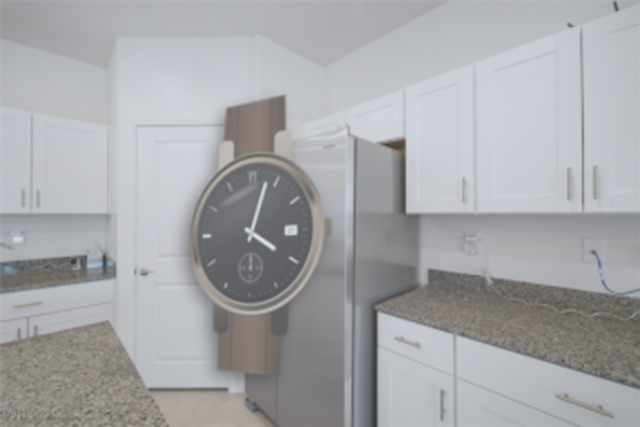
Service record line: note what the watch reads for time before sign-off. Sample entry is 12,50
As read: 4,03
